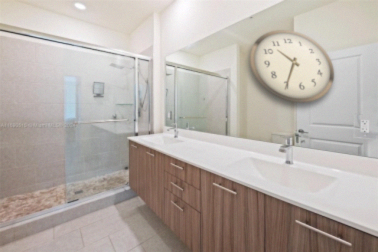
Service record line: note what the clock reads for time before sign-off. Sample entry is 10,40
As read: 10,35
